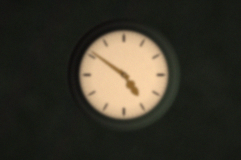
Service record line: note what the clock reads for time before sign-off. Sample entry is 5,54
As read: 4,51
